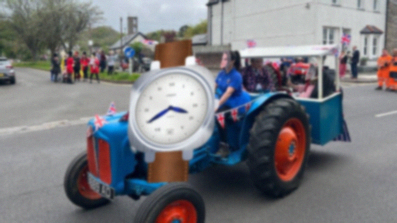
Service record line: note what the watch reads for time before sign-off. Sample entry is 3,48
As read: 3,40
